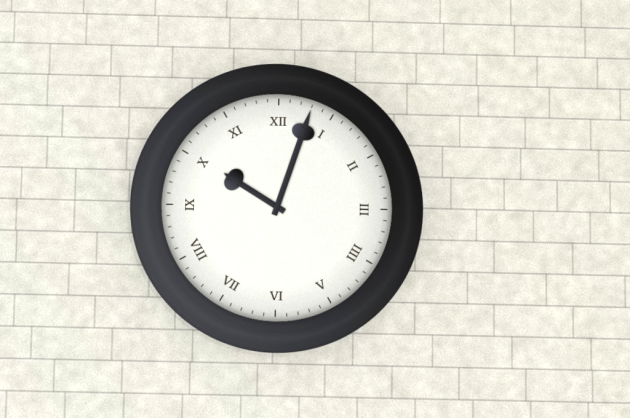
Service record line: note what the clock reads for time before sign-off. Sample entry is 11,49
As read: 10,03
